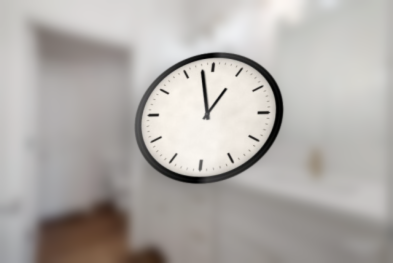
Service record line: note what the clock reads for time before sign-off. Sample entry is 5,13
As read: 12,58
